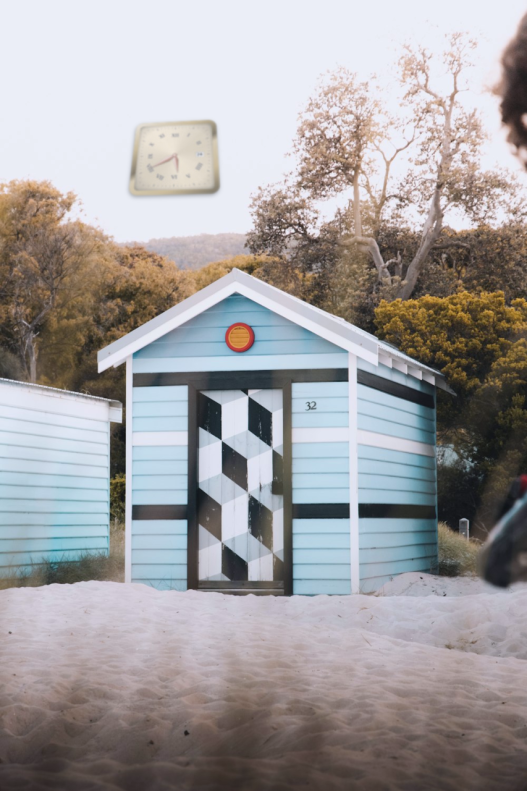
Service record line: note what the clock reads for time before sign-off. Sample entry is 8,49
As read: 5,40
